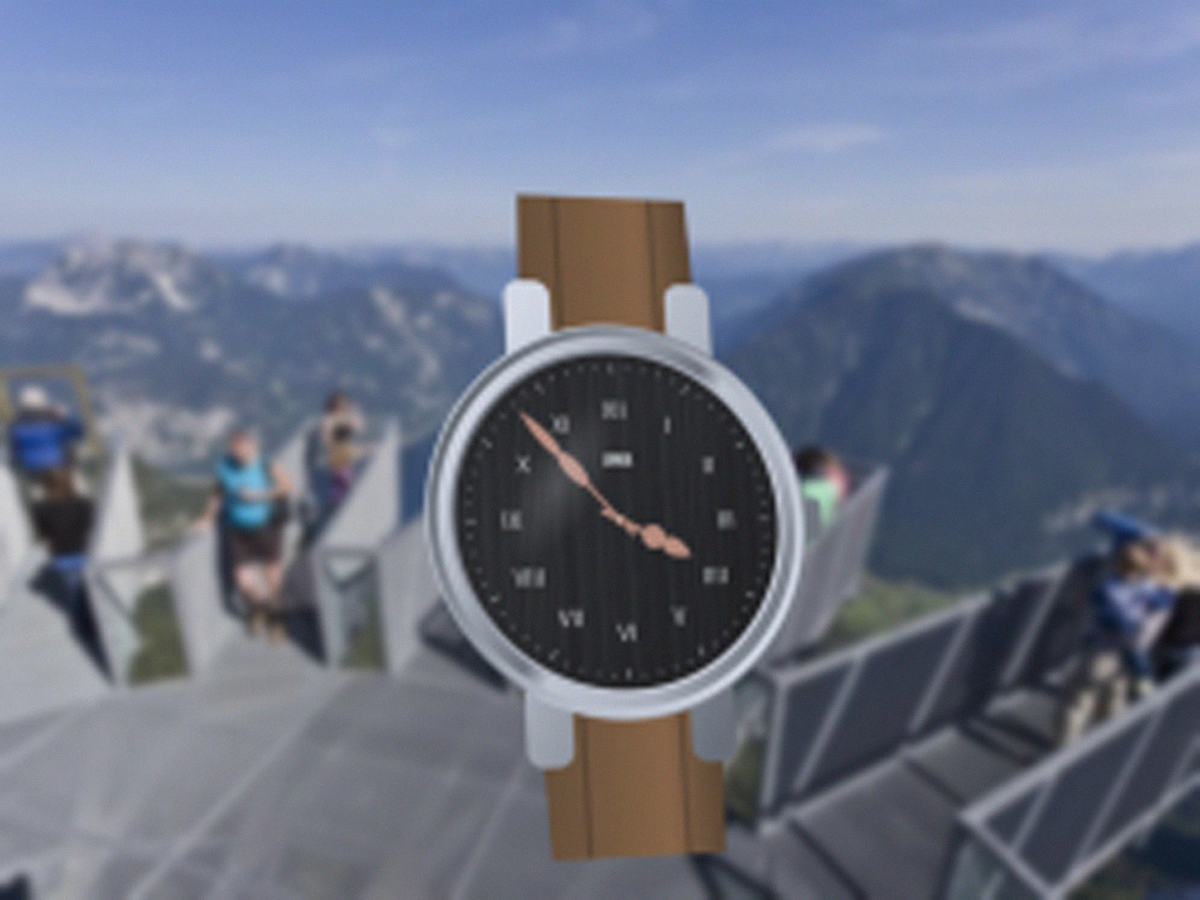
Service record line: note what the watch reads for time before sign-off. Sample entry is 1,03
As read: 3,53
